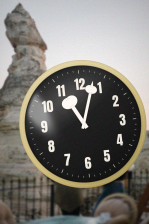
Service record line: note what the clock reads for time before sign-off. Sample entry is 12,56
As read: 11,03
